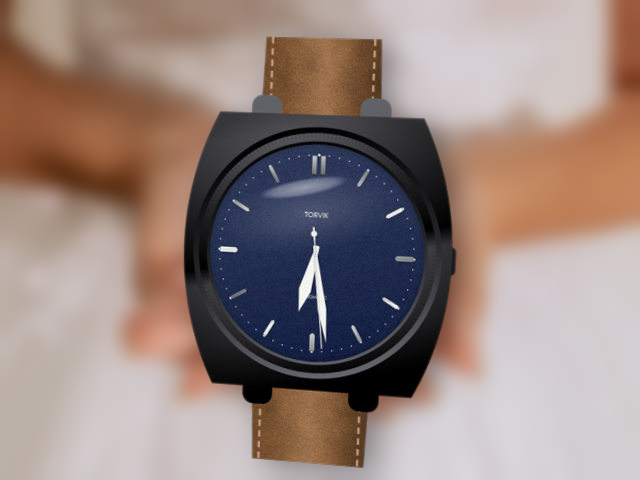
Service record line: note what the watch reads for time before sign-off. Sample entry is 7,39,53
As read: 6,28,29
